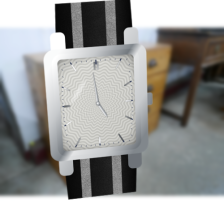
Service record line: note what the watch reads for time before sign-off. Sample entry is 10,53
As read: 4,59
